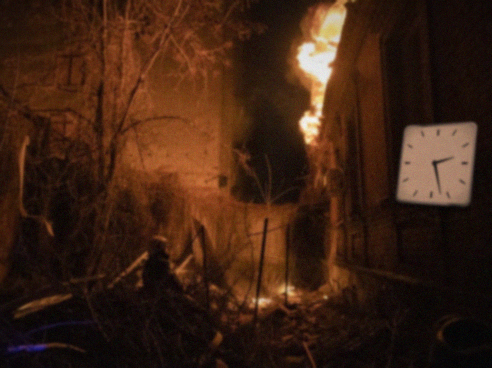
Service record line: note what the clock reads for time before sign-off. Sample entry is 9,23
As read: 2,27
